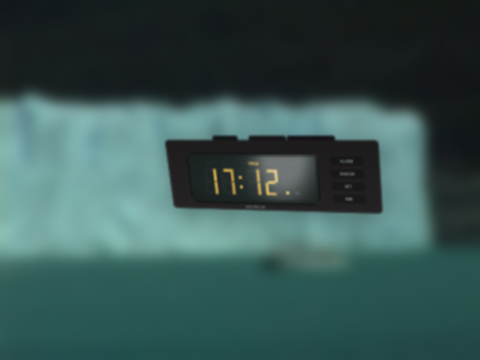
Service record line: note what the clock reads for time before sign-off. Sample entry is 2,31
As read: 17,12
